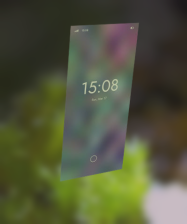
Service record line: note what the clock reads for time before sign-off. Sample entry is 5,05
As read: 15,08
